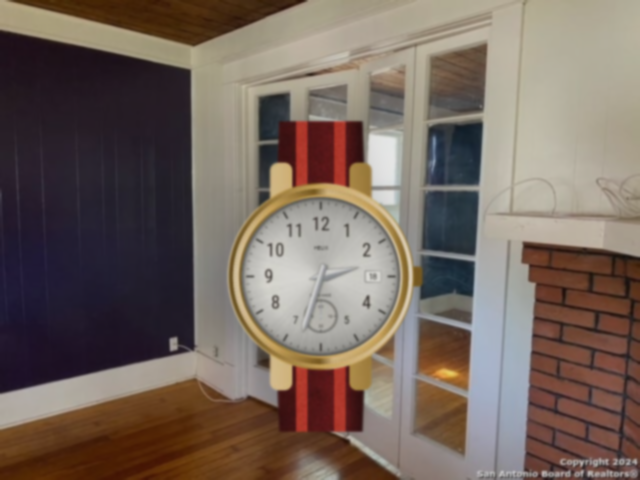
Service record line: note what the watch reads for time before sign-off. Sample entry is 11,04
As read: 2,33
